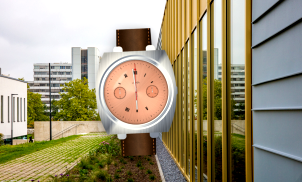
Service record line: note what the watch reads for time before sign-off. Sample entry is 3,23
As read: 5,59
